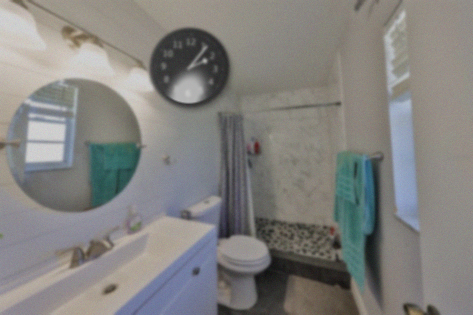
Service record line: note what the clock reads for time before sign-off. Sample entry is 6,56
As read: 2,06
